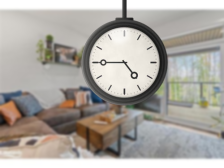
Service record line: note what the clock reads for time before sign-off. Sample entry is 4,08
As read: 4,45
